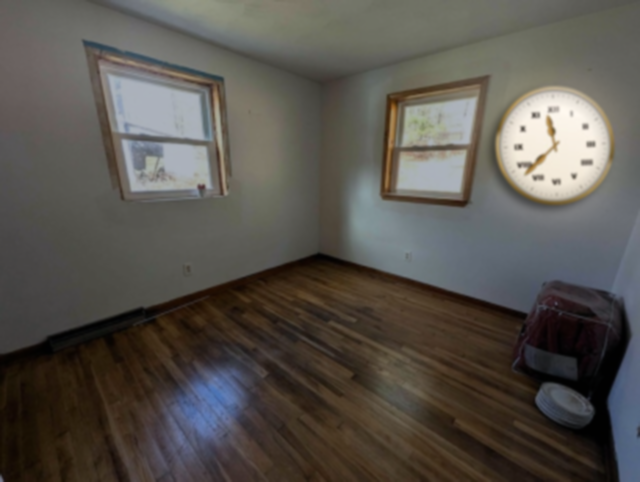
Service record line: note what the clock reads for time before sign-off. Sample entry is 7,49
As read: 11,38
